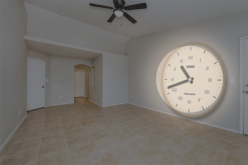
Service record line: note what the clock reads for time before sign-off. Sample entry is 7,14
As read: 10,42
